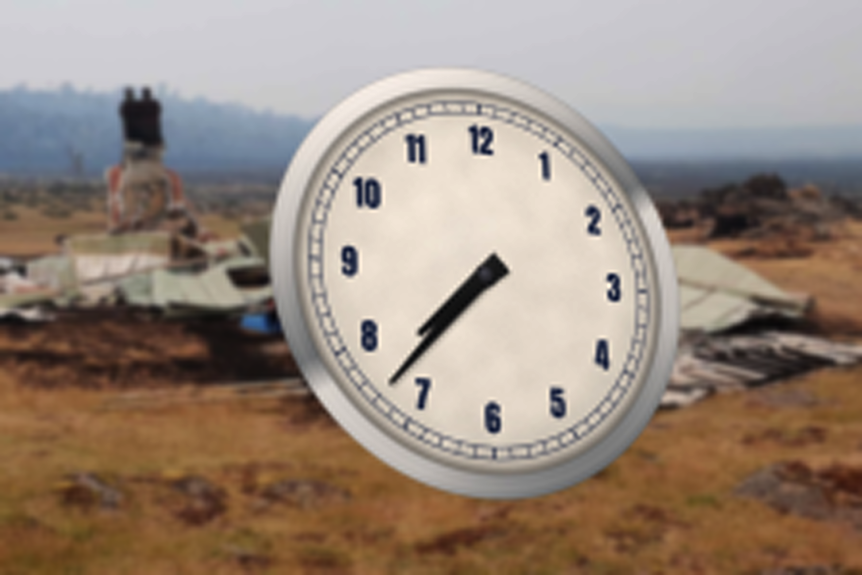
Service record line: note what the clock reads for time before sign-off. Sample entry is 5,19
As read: 7,37
